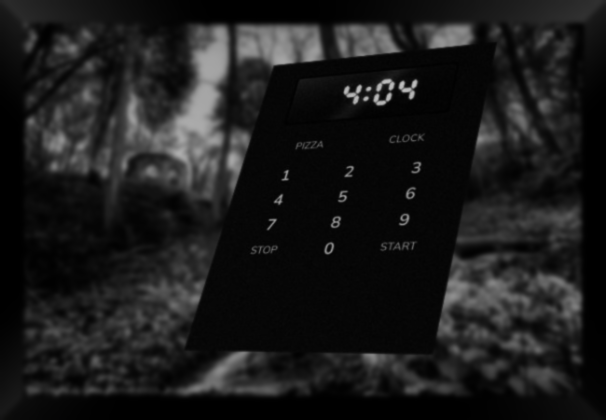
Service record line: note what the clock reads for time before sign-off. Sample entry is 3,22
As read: 4,04
